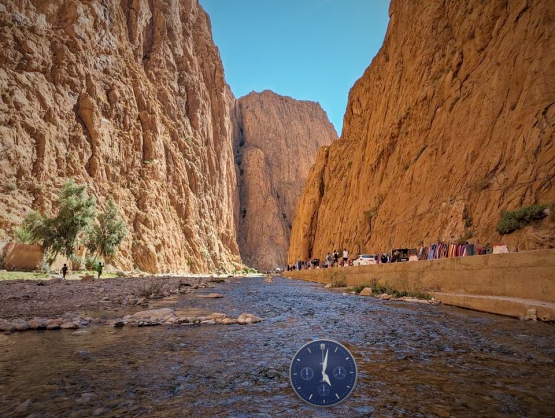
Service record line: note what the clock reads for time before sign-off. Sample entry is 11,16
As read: 5,02
